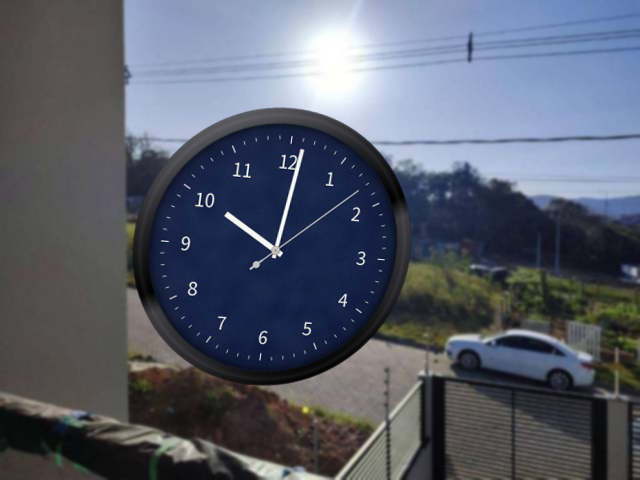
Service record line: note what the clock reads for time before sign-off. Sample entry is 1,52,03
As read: 10,01,08
